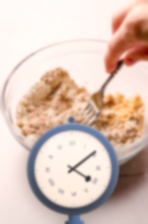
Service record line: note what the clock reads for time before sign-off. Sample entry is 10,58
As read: 4,09
